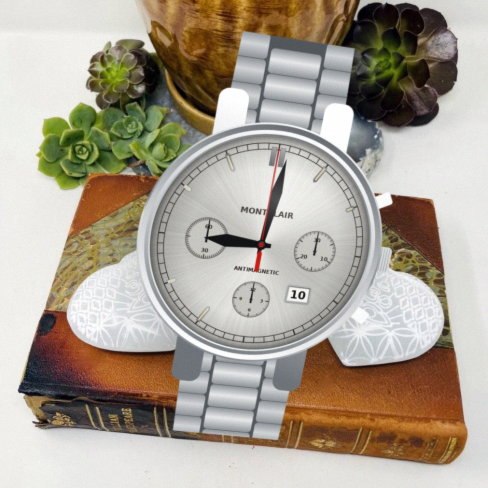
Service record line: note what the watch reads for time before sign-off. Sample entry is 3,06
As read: 9,01
